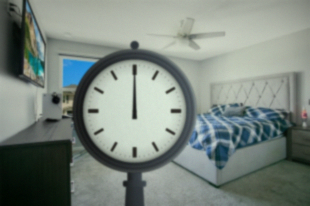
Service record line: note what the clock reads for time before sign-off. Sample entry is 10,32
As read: 12,00
